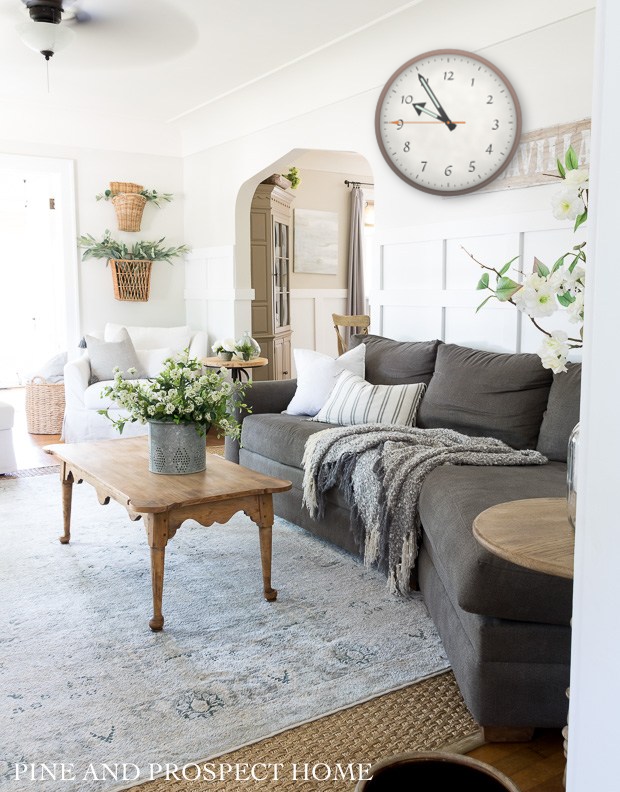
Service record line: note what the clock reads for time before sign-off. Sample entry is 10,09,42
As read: 9,54,45
